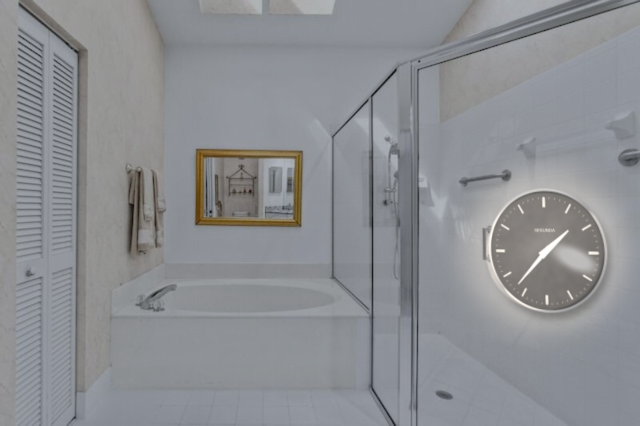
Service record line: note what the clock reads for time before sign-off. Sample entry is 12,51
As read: 1,37
